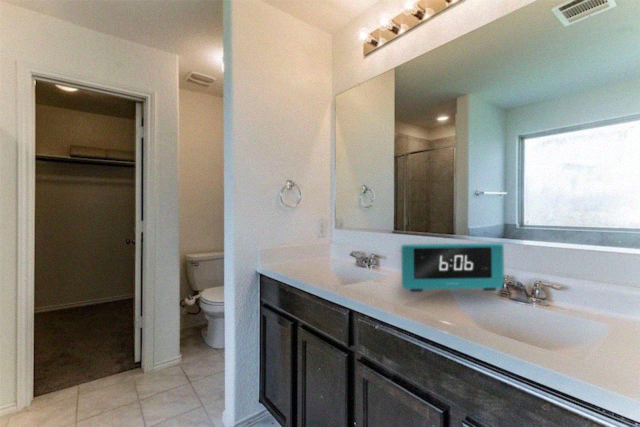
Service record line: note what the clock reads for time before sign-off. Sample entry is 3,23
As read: 6,06
